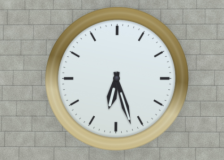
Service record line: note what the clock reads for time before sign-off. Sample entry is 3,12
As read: 6,27
